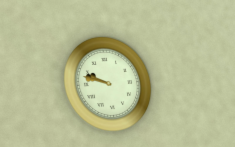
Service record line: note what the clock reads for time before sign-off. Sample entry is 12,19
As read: 9,48
